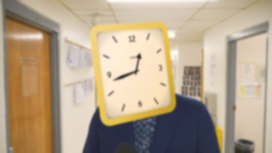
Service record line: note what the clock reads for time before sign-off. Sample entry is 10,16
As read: 12,43
